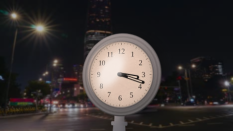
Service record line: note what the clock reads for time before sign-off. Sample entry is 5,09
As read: 3,18
